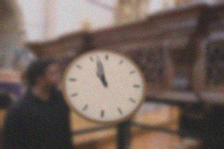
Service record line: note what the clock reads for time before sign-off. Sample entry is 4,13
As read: 10,57
